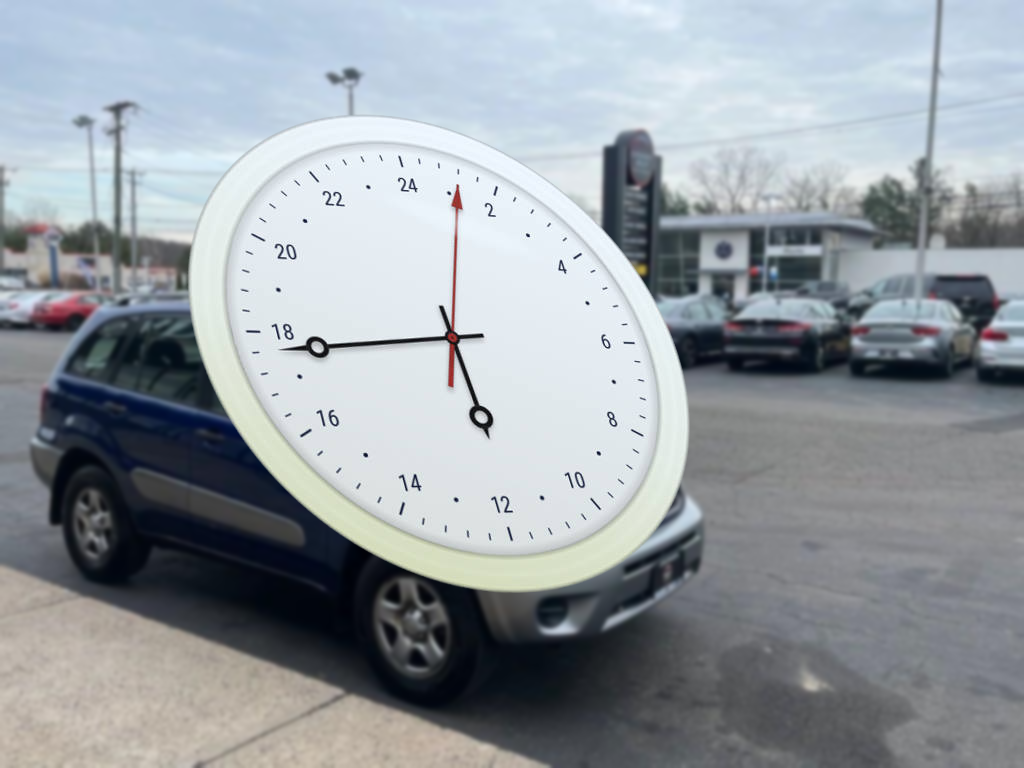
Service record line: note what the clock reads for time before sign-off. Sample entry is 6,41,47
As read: 11,44,03
